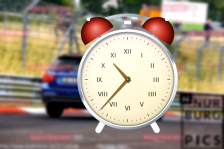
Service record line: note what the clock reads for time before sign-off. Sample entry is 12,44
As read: 10,37
